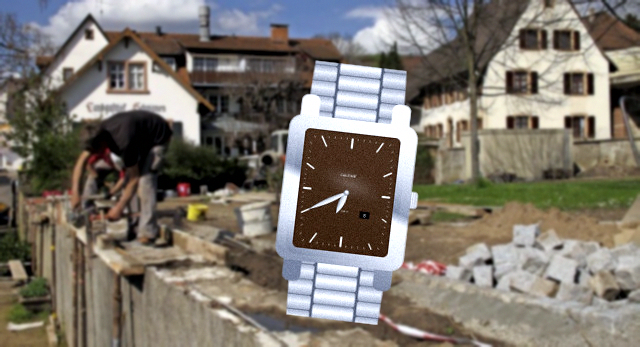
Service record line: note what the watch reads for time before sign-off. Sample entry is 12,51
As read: 6,40
